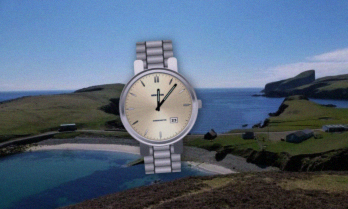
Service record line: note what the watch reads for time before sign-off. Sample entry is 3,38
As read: 12,07
